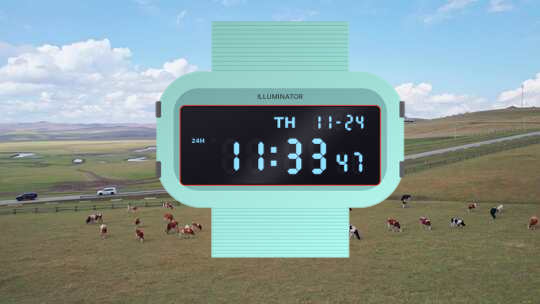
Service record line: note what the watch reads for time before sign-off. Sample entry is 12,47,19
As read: 11,33,47
